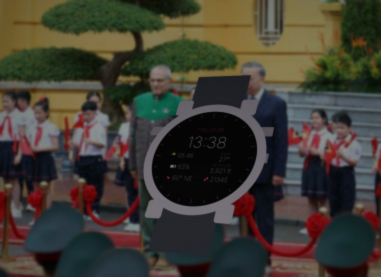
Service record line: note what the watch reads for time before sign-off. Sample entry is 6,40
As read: 13,38
